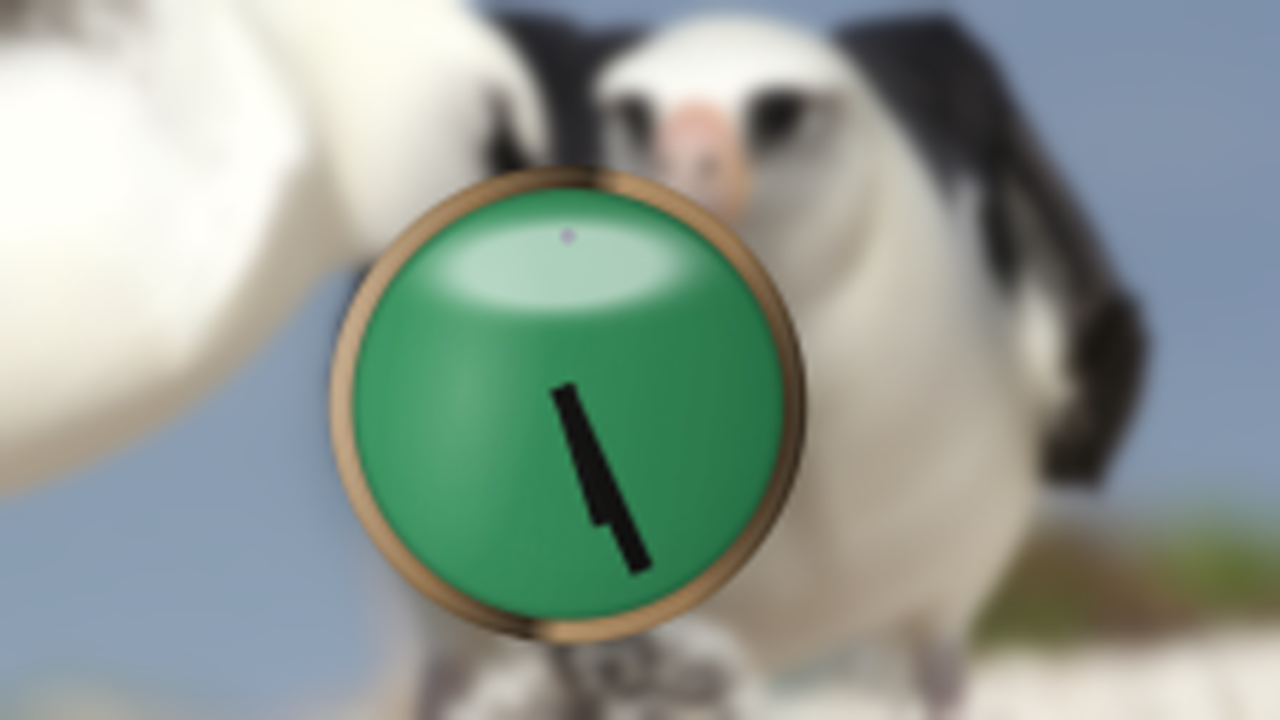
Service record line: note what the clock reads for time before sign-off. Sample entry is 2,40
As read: 5,26
